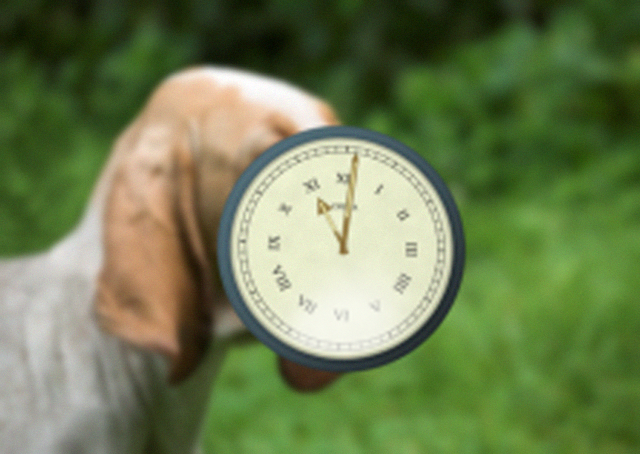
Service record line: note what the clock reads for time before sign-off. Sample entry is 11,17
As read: 11,01
